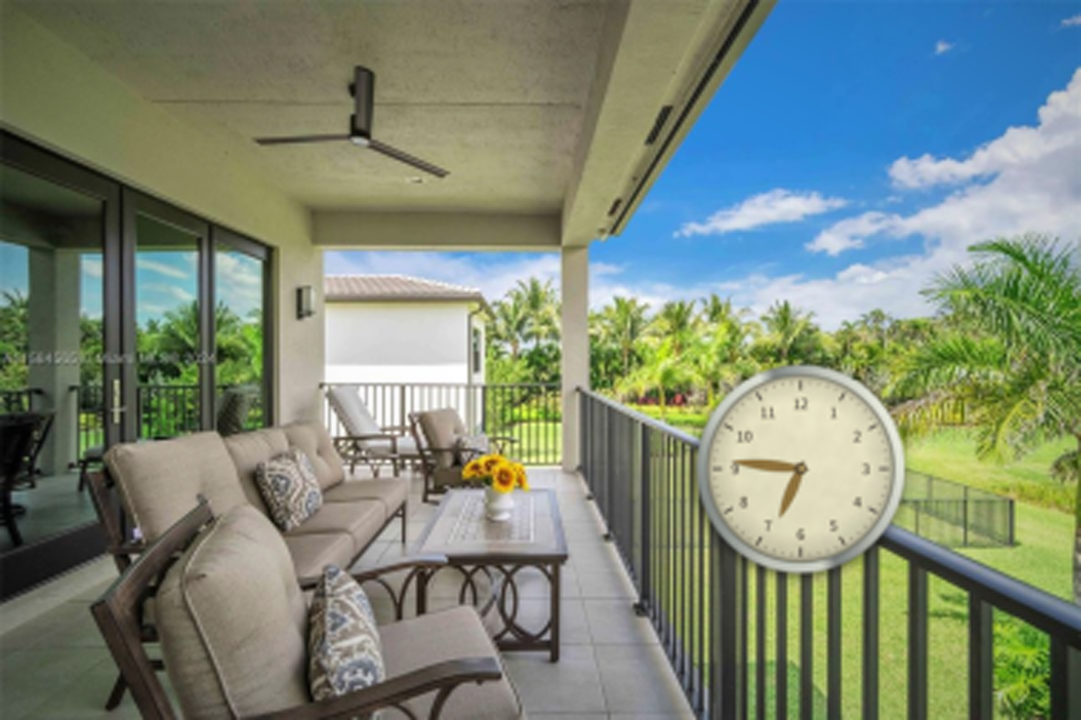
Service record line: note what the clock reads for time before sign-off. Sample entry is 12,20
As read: 6,46
